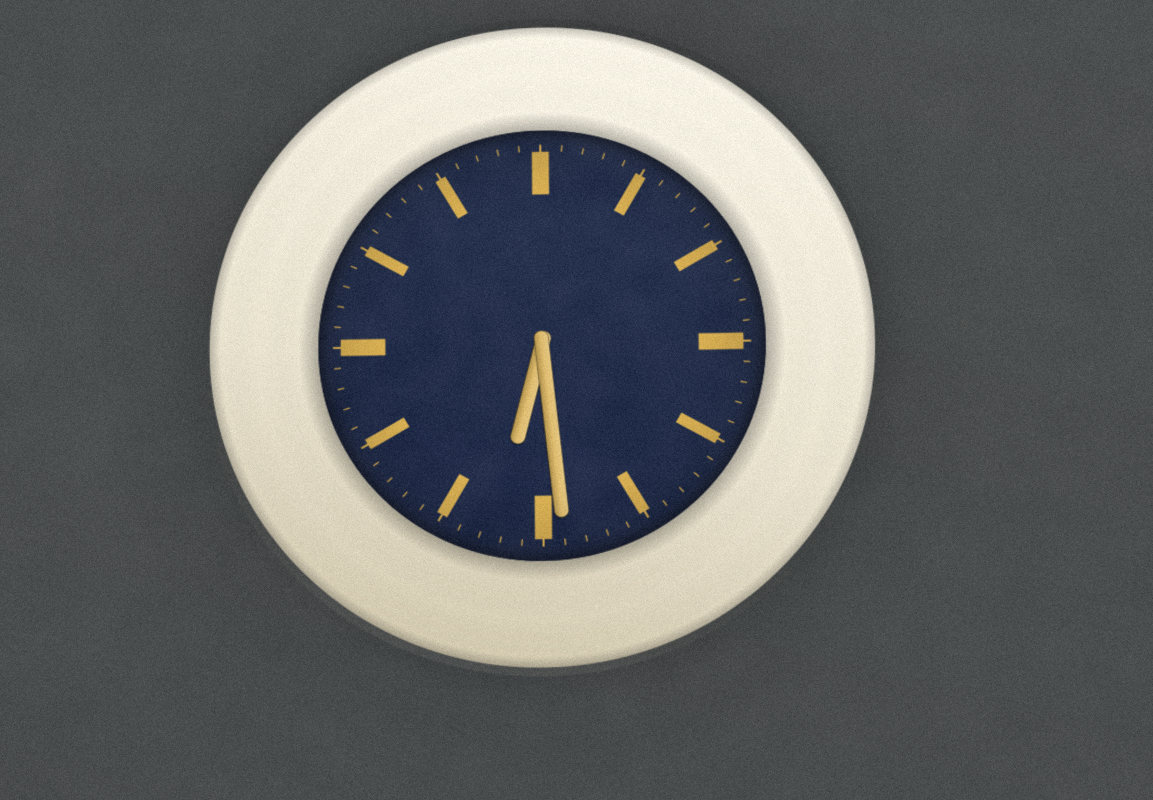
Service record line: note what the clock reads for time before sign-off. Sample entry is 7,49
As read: 6,29
